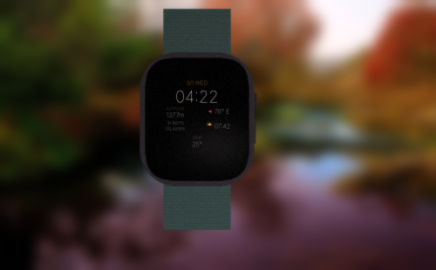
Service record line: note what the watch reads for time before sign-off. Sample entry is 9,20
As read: 4,22
